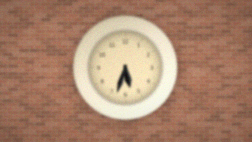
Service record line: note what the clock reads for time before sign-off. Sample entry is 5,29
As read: 5,33
